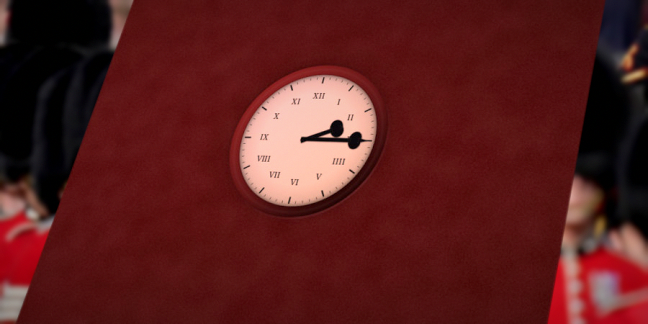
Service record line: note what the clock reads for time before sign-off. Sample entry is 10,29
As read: 2,15
